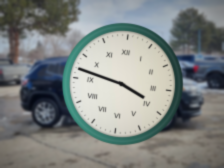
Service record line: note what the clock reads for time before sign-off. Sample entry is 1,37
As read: 3,47
